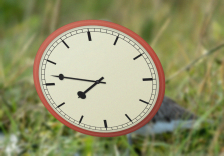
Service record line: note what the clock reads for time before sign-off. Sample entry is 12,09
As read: 7,47
